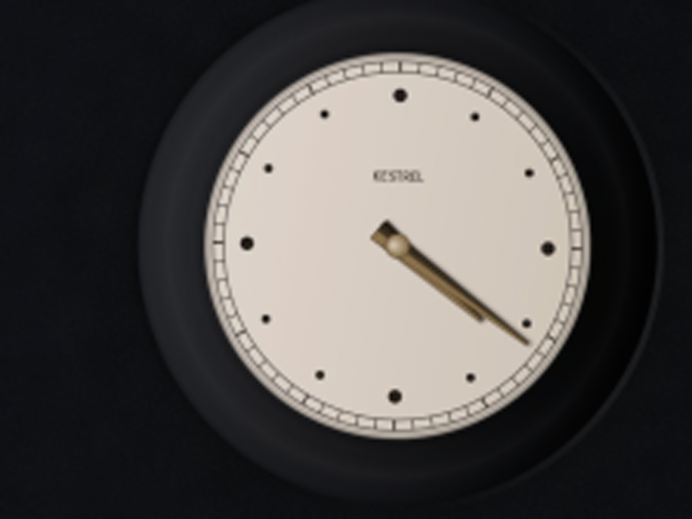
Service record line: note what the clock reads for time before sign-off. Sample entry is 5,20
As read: 4,21
